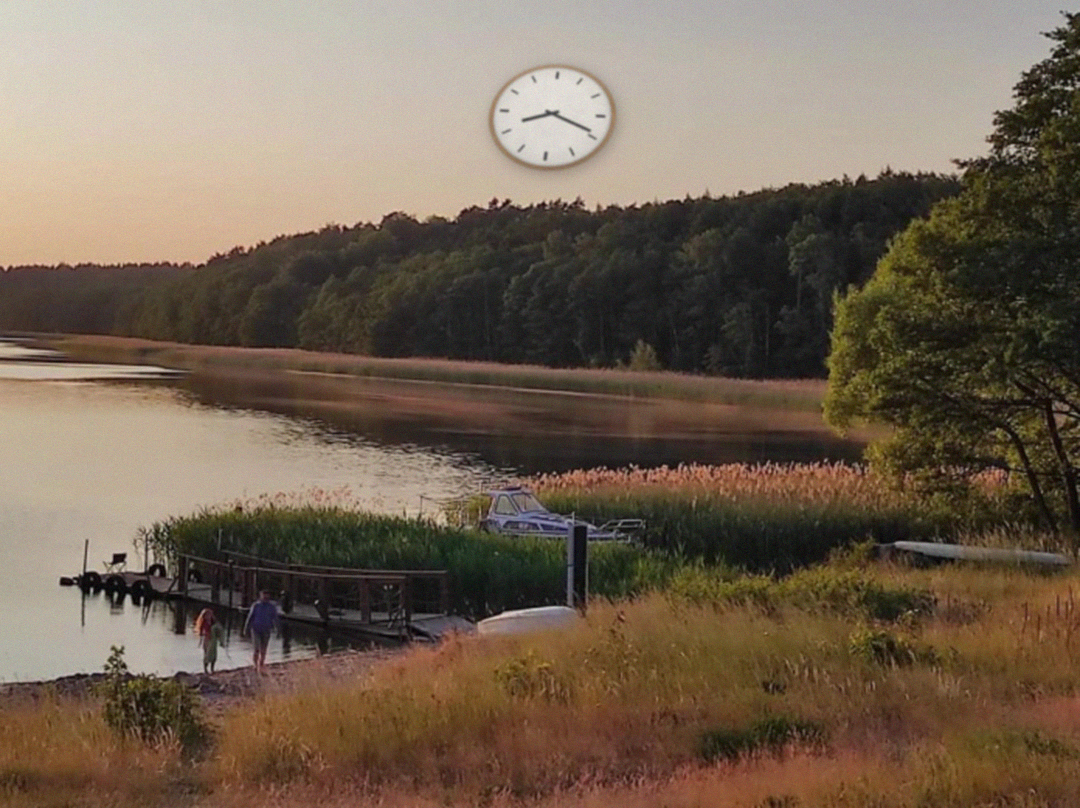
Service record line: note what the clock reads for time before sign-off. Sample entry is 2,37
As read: 8,19
